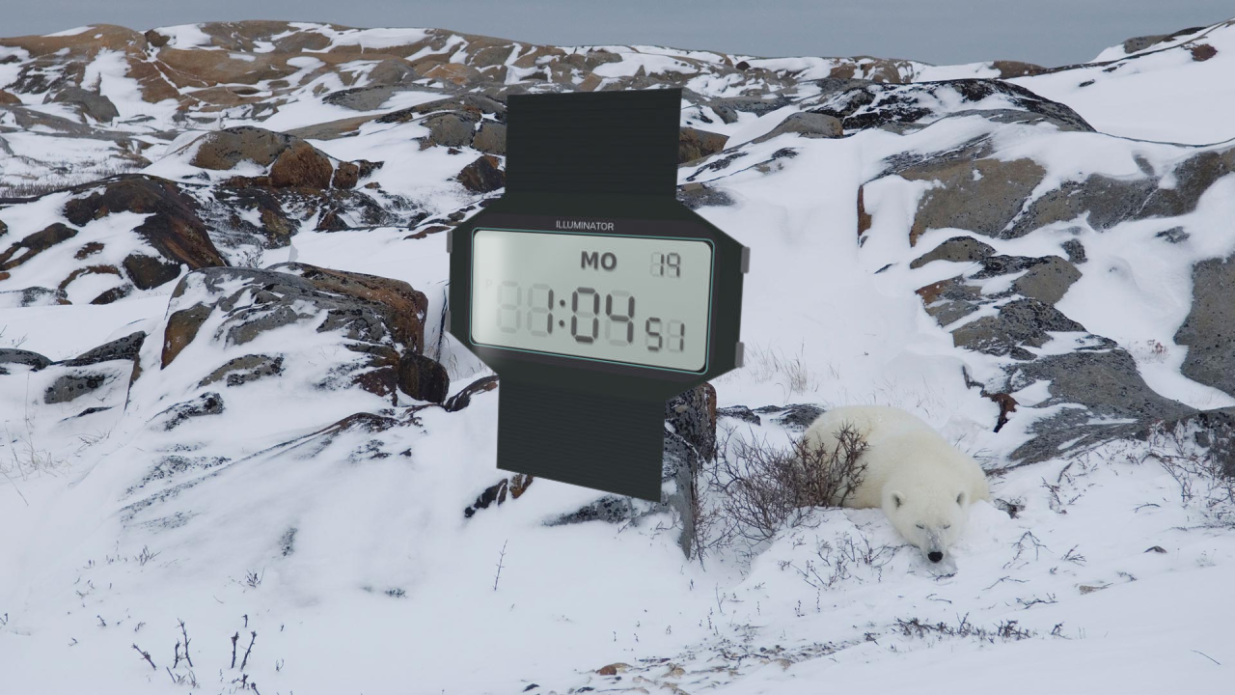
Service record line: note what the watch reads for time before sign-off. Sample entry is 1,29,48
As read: 1,04,51
